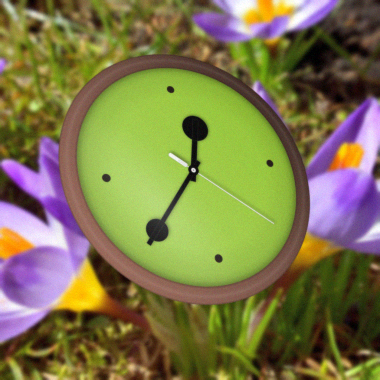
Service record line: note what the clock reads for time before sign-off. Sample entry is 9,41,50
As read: 12,37,22
